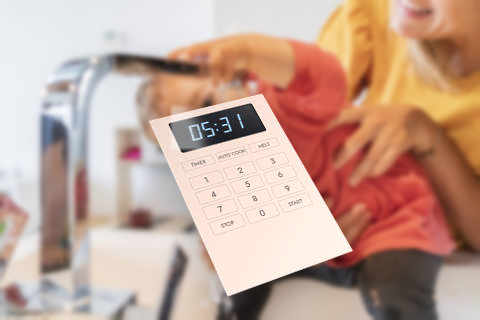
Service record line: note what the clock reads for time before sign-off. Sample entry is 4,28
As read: 5,31
